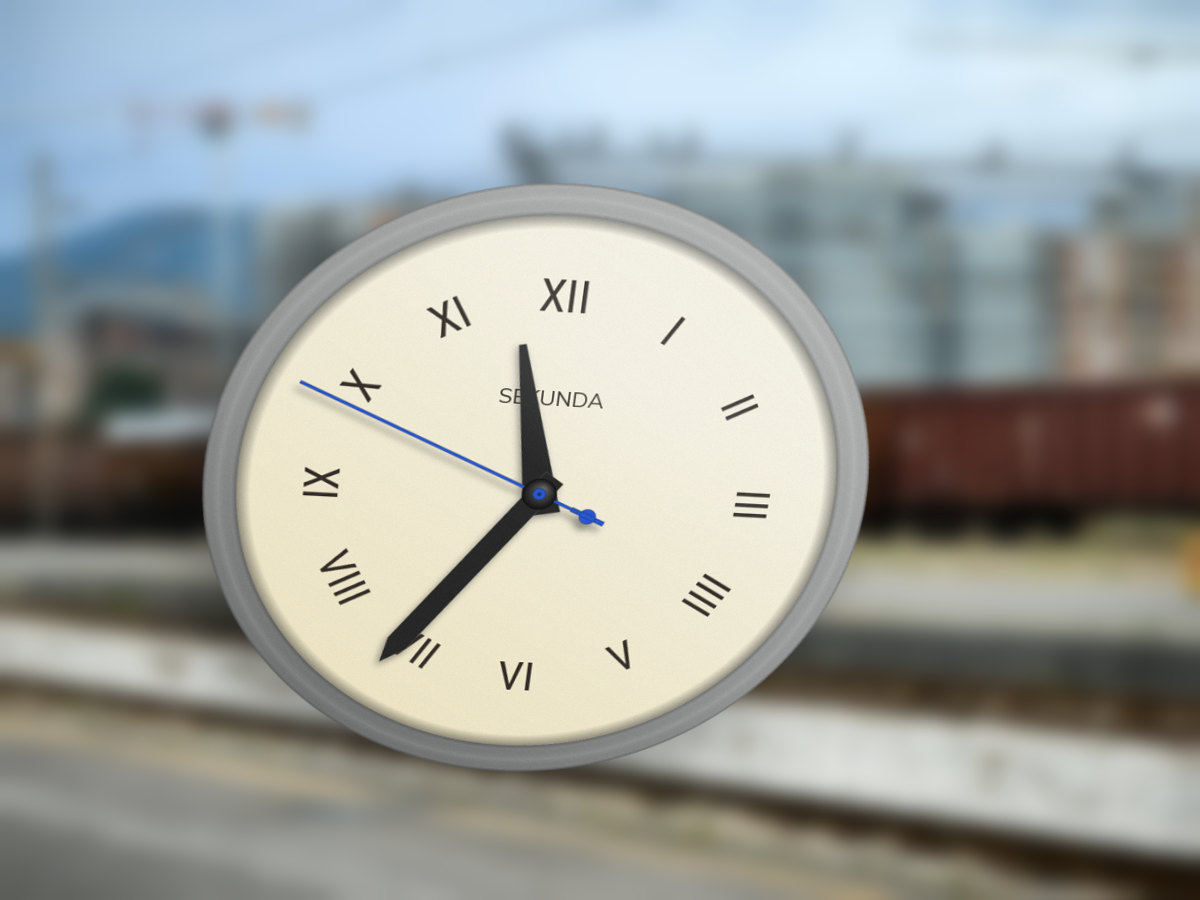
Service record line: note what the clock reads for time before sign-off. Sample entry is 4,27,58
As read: 11,35,49
